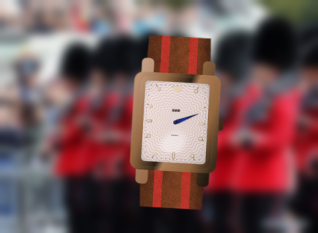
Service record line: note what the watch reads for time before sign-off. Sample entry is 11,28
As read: 2,11
